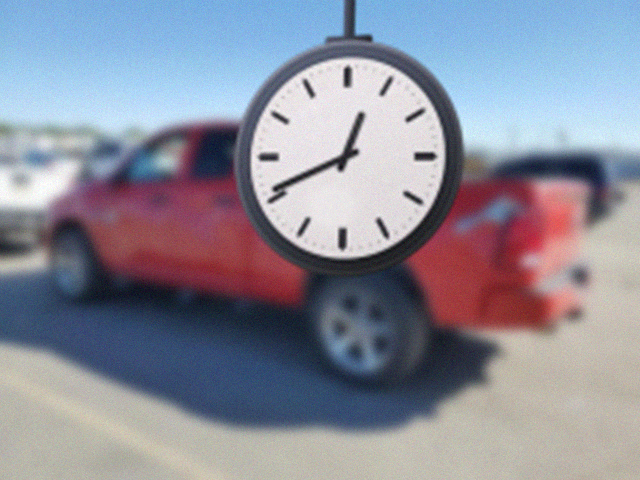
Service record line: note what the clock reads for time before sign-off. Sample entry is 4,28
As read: 12,41
